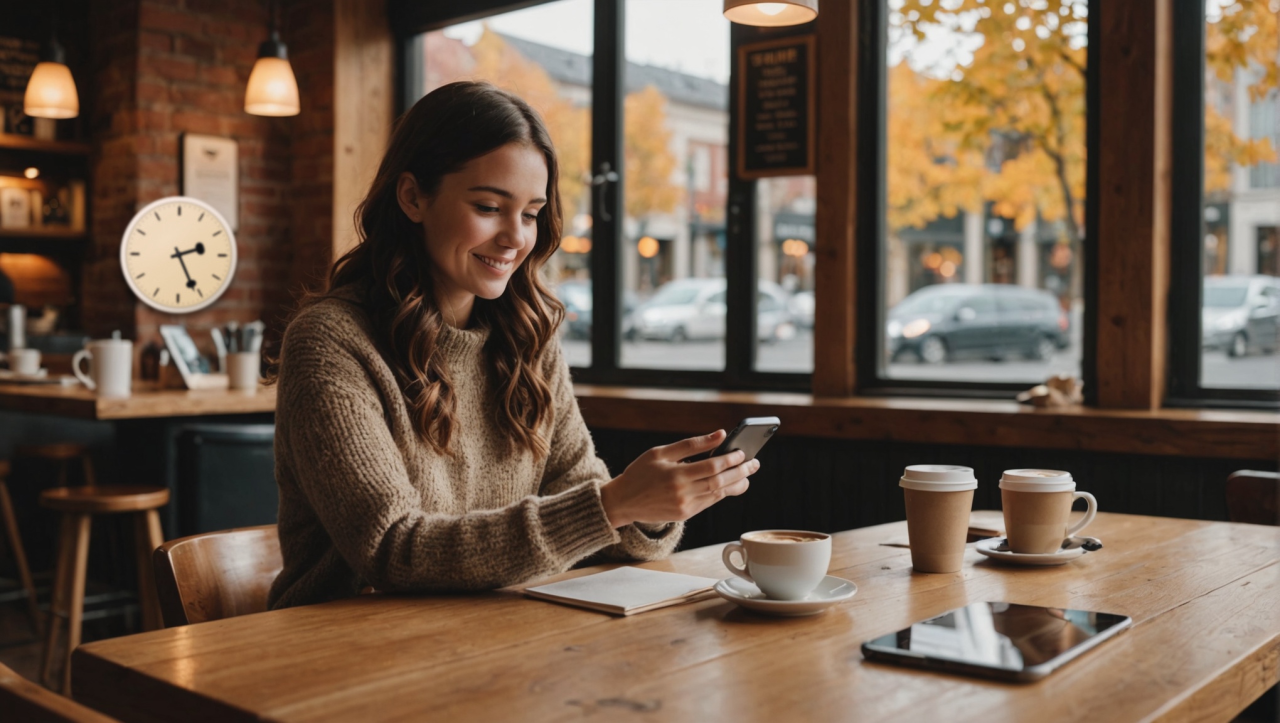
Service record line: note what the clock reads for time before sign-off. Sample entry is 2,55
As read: 2,26
